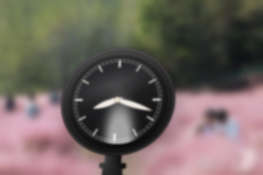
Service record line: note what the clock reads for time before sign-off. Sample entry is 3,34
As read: 8,18
